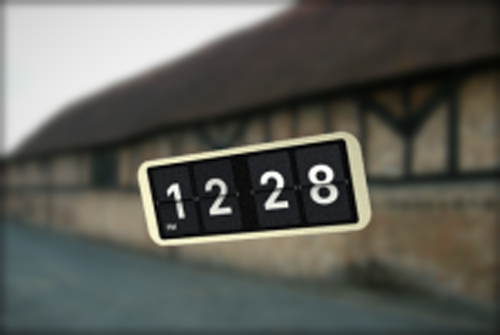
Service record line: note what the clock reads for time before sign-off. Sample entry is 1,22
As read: 12,28
